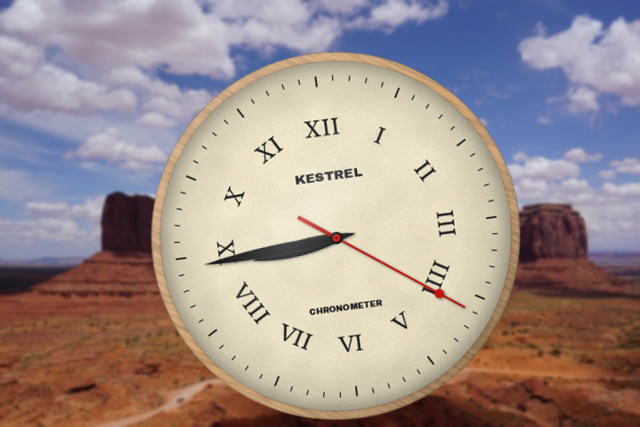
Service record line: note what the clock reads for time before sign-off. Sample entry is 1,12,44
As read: 8,44,21
